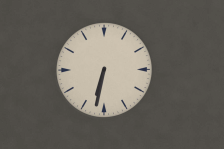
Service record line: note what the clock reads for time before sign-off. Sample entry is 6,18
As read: 6,32
